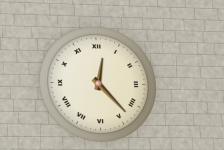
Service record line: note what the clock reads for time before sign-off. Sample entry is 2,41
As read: 12,23
